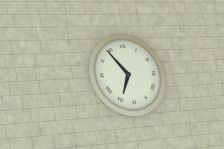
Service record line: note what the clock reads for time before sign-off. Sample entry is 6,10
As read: 6,54
